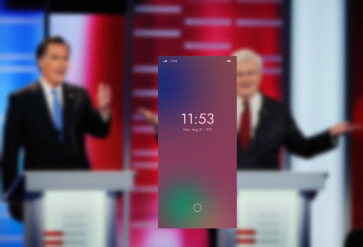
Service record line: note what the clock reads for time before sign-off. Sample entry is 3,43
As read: 11,53
